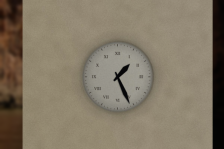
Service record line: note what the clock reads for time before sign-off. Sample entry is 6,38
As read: 1,26
